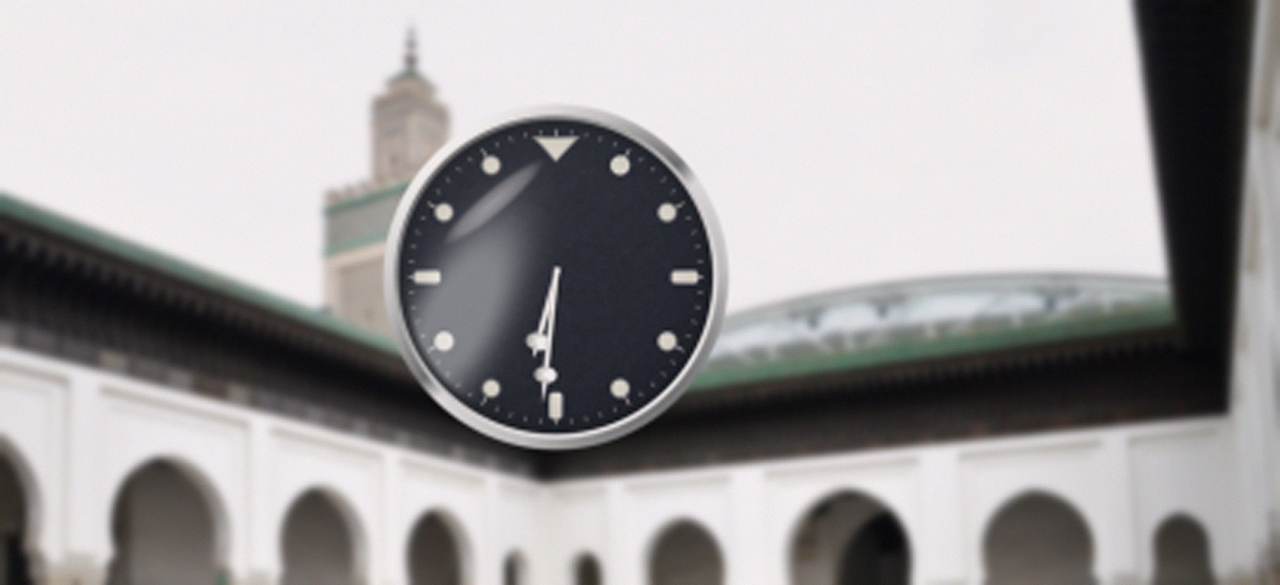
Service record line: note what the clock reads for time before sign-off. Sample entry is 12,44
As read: 6,31
